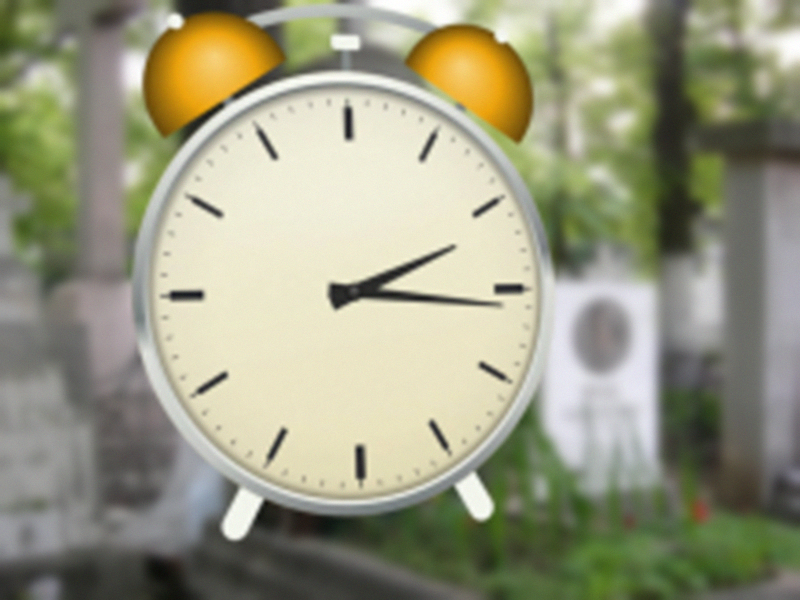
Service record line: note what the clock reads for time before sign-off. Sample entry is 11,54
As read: 2,16
